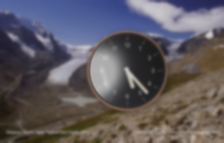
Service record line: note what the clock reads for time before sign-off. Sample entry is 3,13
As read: 5,23
